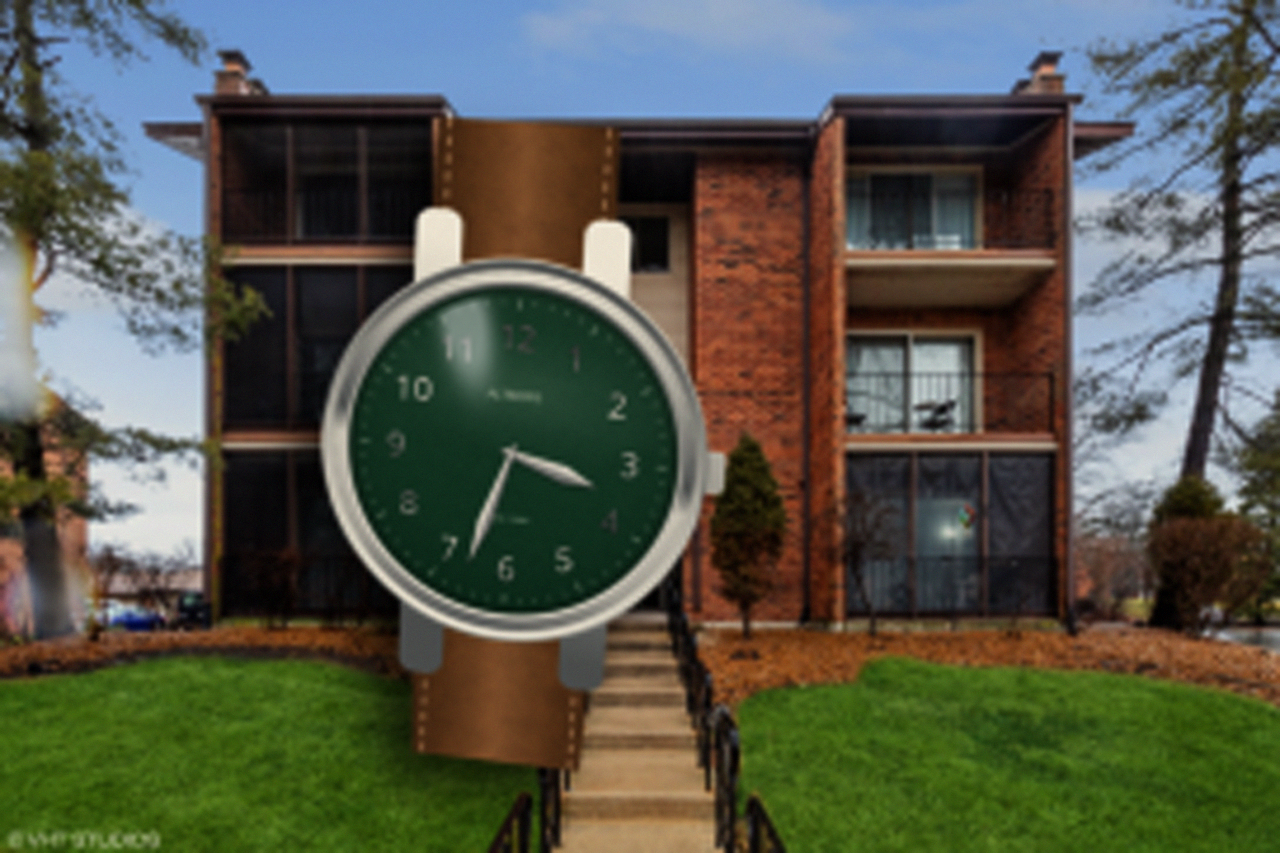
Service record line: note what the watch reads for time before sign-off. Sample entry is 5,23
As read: 3,33
